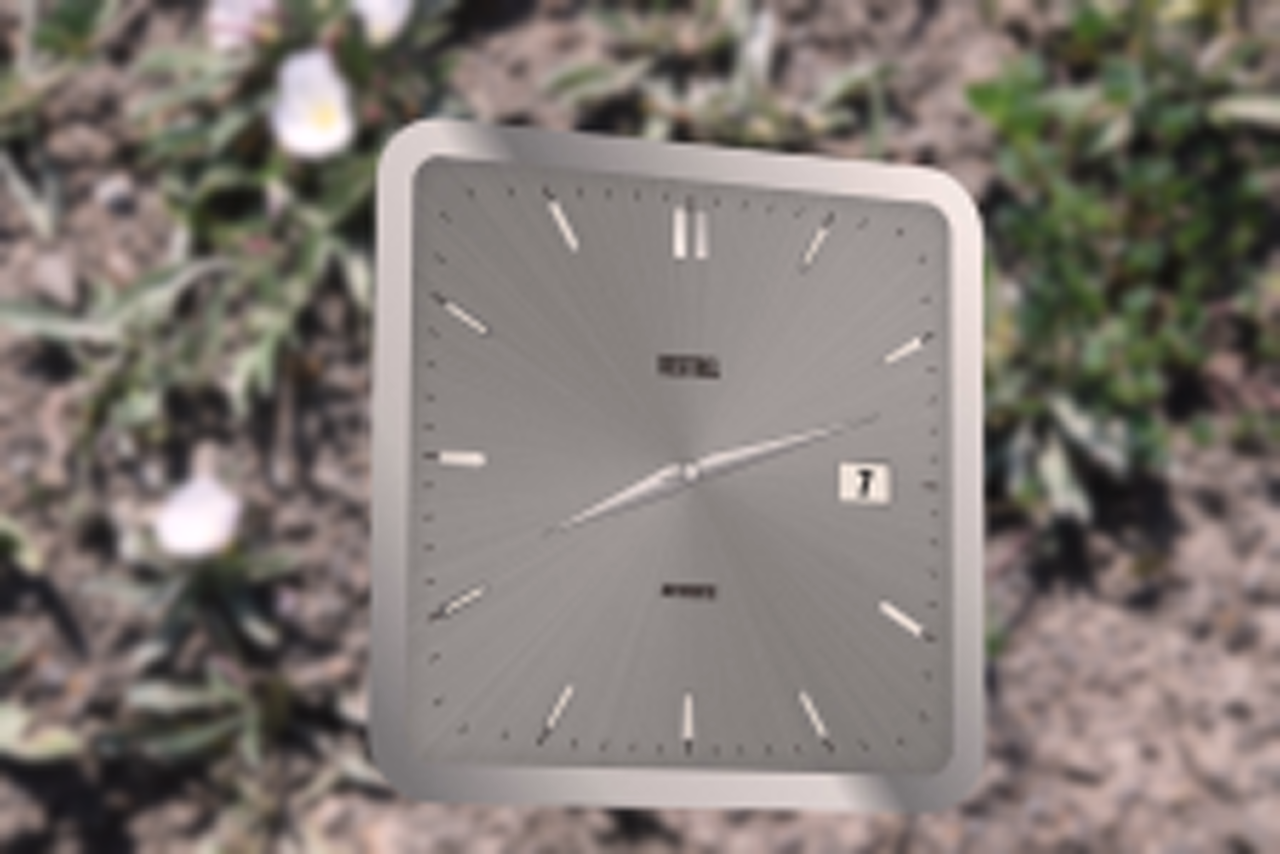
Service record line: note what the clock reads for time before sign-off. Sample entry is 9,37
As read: 8,12
